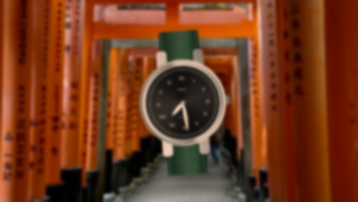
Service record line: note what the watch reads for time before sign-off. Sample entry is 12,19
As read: 7,29
